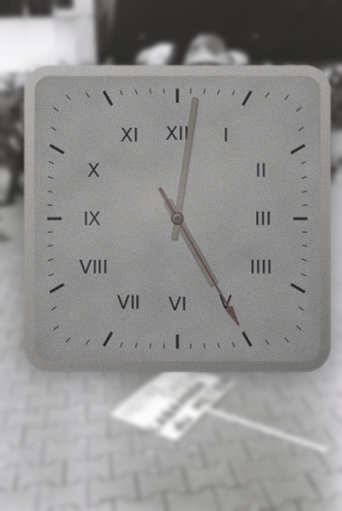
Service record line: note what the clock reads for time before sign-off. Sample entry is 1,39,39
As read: 5,01,25
